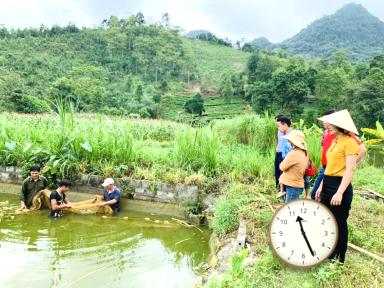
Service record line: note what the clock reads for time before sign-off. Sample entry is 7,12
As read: 11,26
